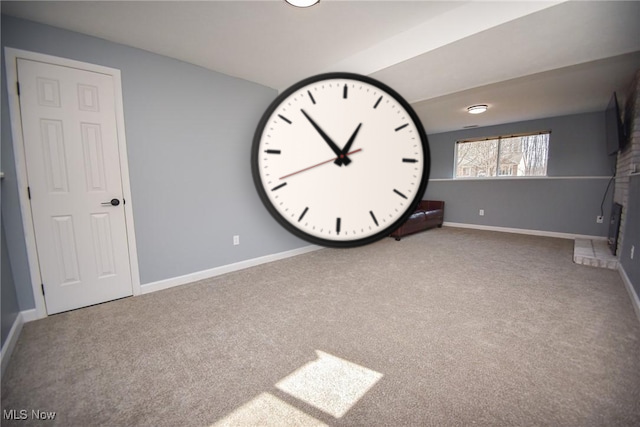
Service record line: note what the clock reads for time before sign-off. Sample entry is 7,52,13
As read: 12,52,41
